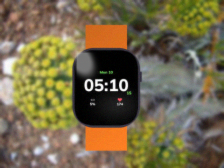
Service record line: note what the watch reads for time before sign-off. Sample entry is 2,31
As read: 5,10
